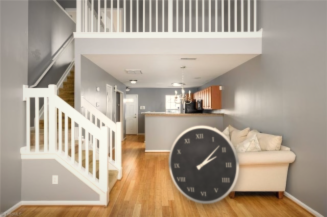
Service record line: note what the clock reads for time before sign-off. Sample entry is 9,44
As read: 2,08
